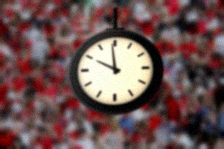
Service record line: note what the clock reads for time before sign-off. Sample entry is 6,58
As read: 9,59
